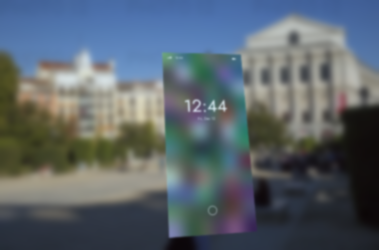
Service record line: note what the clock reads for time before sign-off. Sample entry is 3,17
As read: 12,44
